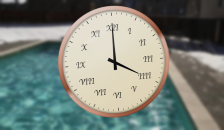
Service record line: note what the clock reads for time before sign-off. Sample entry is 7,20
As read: 4,00
